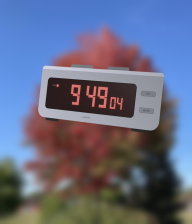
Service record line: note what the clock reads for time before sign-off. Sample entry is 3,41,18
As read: 9,49,04
